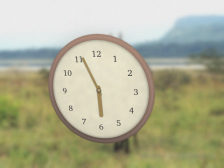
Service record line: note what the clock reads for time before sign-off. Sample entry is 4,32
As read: 5,56
